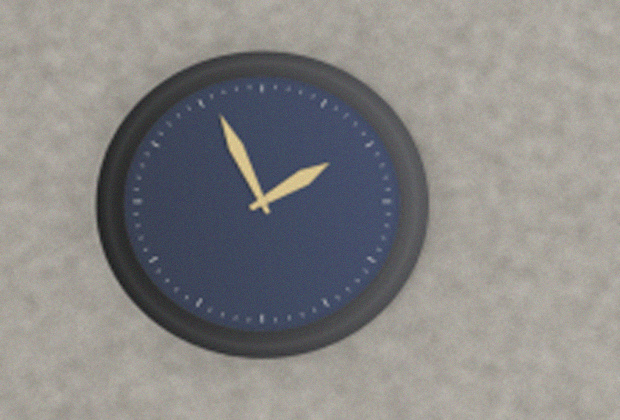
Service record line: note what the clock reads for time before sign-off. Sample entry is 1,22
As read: 1,56
